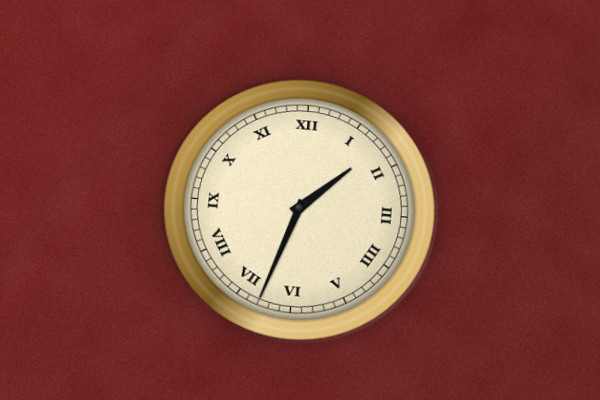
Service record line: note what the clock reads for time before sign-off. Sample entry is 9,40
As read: 1,33
